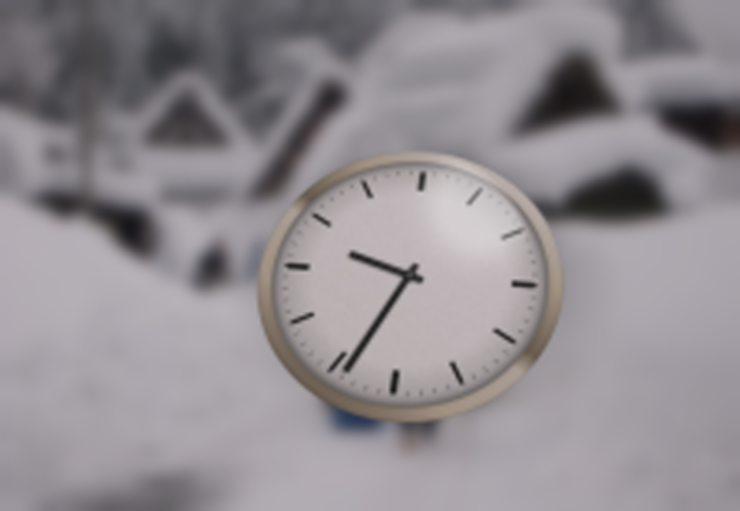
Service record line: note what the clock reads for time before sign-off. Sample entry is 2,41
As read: 9,34
